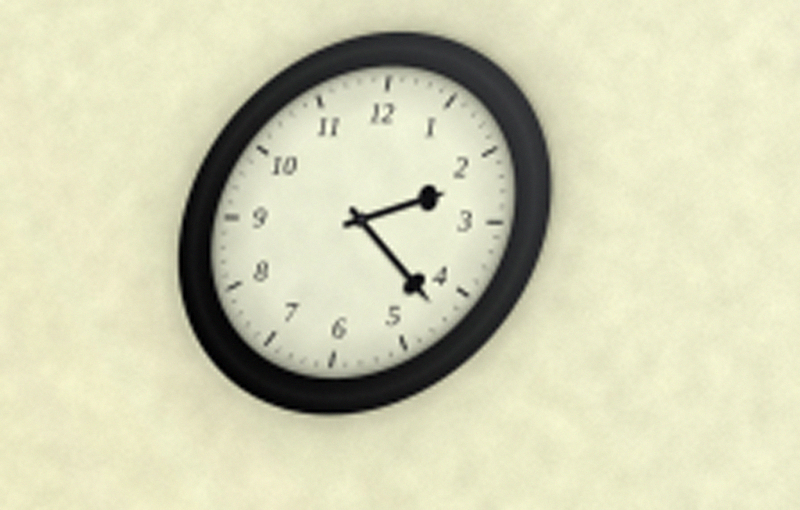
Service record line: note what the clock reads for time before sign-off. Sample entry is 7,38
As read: 2,22
